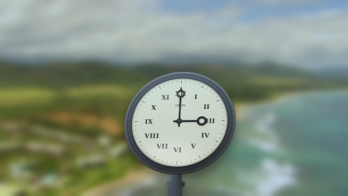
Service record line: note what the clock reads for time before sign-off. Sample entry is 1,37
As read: 3,00
